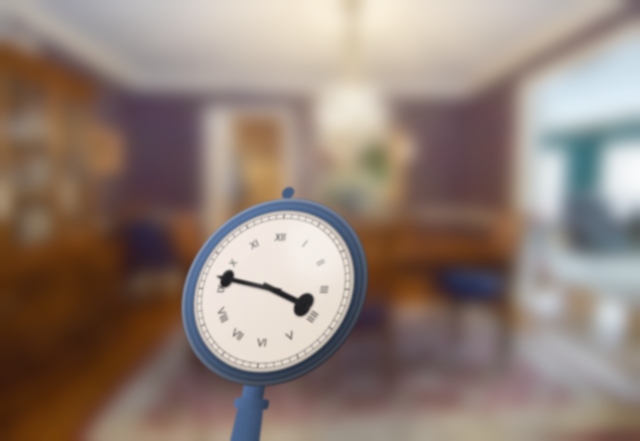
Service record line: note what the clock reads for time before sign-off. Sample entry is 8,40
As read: 3,47
